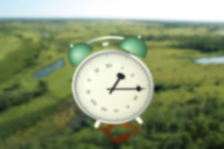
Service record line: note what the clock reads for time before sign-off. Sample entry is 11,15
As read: 1,16
